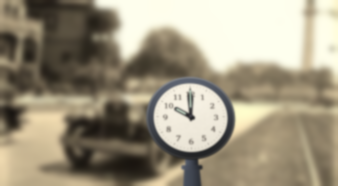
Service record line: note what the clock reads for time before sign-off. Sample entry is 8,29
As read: 10,00
